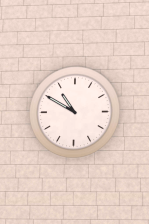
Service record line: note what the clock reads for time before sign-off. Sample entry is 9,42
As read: 10,50
